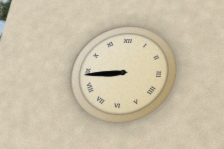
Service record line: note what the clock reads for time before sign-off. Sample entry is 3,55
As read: 8,44
